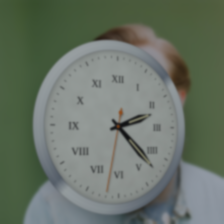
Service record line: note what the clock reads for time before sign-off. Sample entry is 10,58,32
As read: 2,22,32
